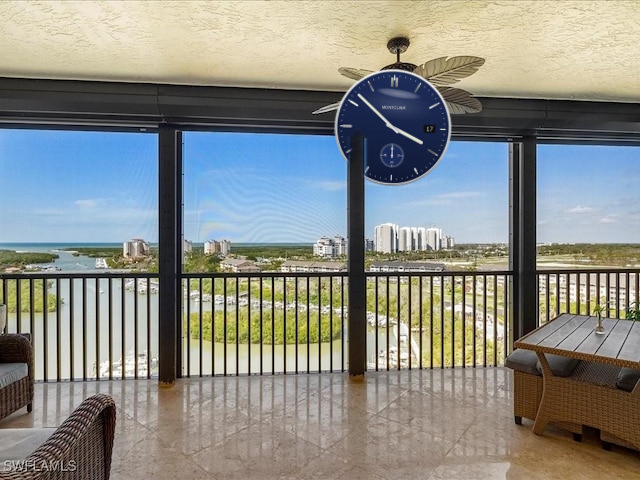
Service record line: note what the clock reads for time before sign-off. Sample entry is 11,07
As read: 3,52
